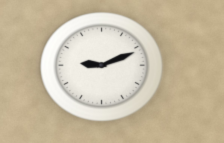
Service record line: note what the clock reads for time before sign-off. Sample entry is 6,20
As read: 9,11
